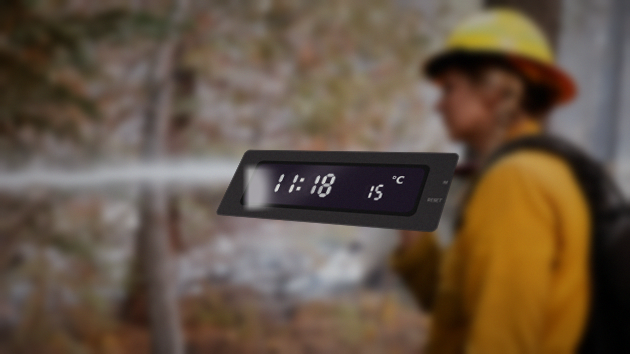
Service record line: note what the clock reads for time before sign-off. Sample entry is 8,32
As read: 11,18
